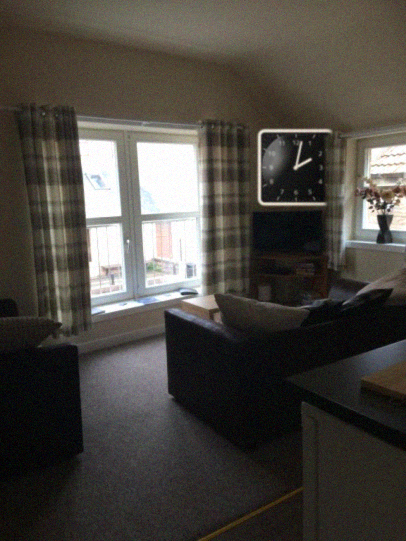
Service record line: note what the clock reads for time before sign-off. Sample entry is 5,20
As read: 2,02
